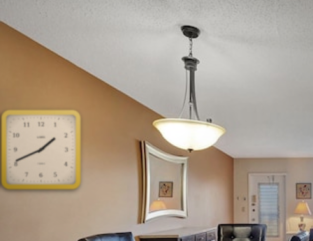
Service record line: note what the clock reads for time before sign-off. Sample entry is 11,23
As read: 1,41
